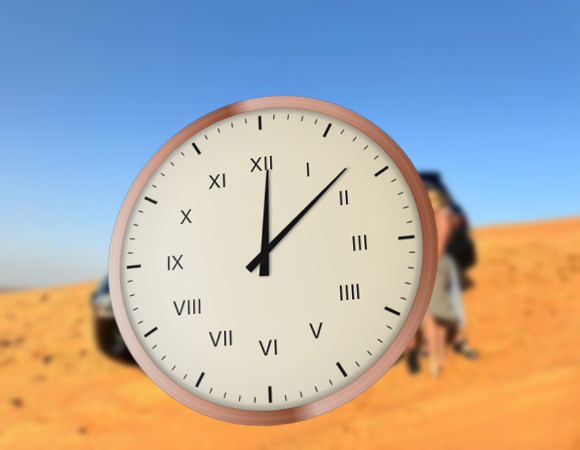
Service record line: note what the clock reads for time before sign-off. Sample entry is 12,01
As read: 12,08
